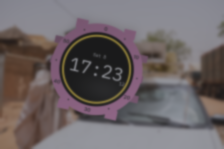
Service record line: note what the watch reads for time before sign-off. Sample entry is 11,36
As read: 17,23
